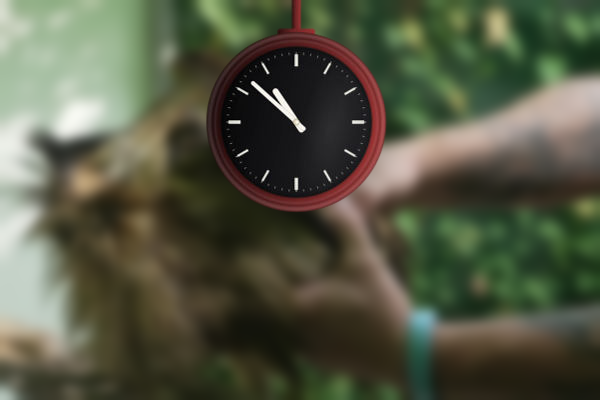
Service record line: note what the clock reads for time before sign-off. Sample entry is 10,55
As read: 10,52
